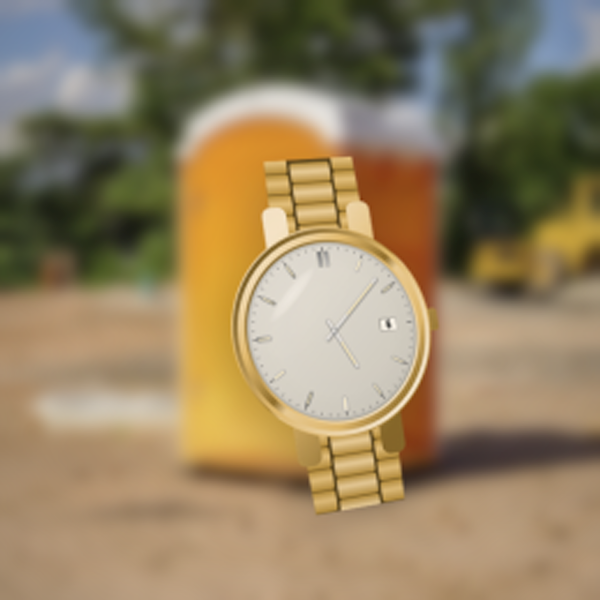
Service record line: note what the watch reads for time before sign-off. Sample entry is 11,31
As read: 5,08
